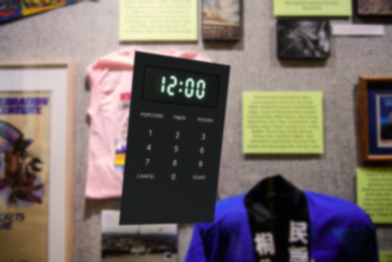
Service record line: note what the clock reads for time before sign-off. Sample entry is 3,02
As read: 12,00
